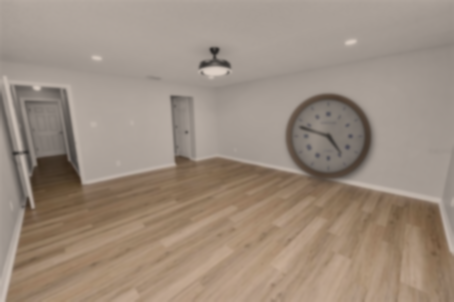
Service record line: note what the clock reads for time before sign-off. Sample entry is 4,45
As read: 4,48
